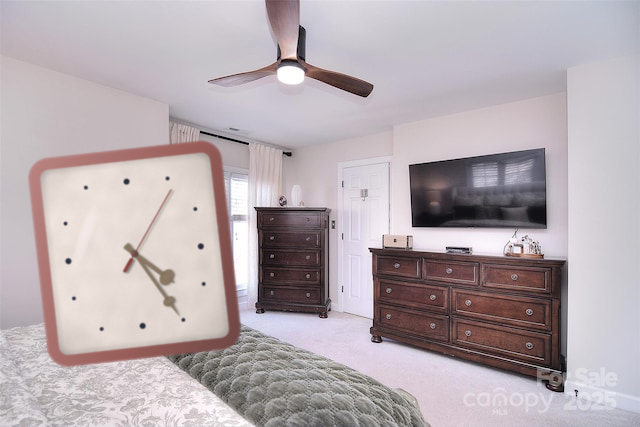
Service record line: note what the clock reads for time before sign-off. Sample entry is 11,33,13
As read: 4,25,06
